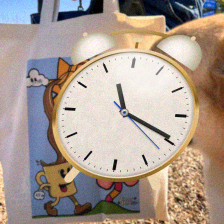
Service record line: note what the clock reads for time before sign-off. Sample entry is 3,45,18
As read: 11,19,22
